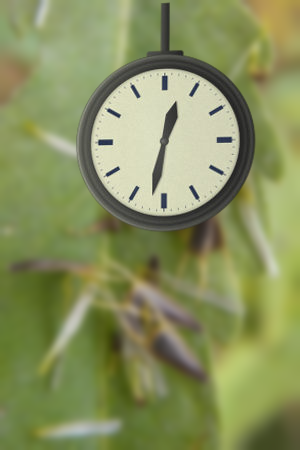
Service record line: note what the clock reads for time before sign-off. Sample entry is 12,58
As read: 12,32
